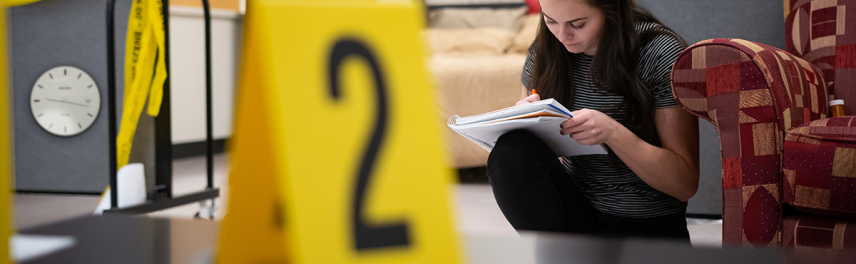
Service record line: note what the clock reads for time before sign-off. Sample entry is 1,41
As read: 9,17
